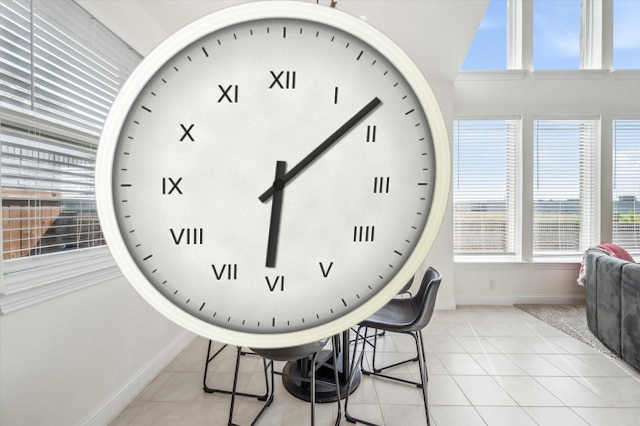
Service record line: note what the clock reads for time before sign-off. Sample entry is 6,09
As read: 6,08
